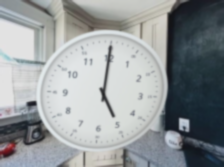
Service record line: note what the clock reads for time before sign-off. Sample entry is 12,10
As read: 5,00
